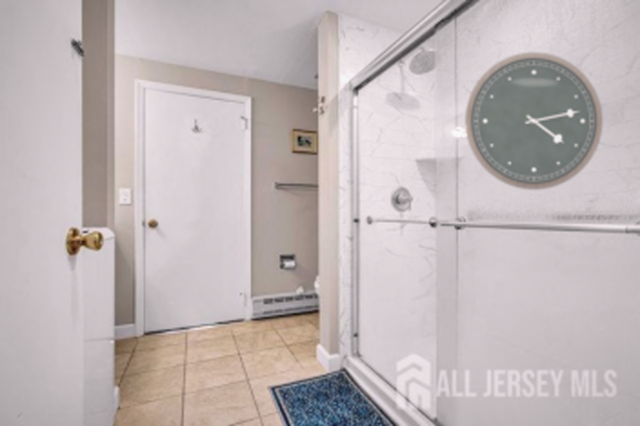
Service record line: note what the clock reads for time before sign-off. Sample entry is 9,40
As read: 4,13
